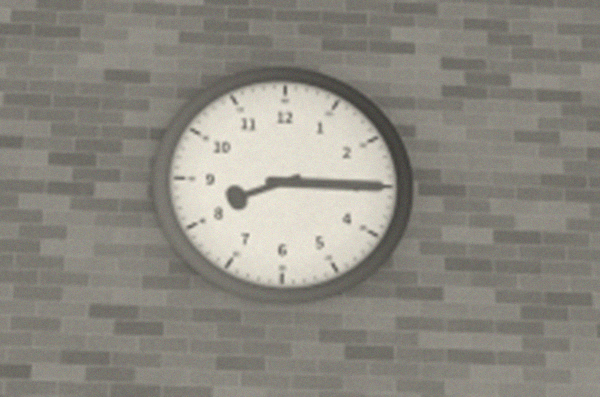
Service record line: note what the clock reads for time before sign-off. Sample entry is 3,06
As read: 8,15
